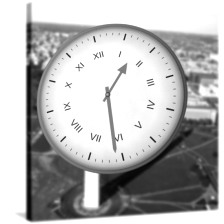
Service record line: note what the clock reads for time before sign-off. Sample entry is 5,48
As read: 1,31
